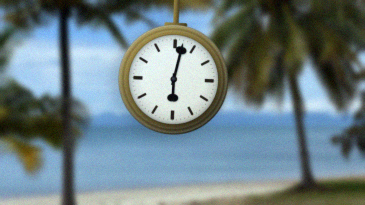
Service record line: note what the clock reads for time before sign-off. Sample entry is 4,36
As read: 6,02
